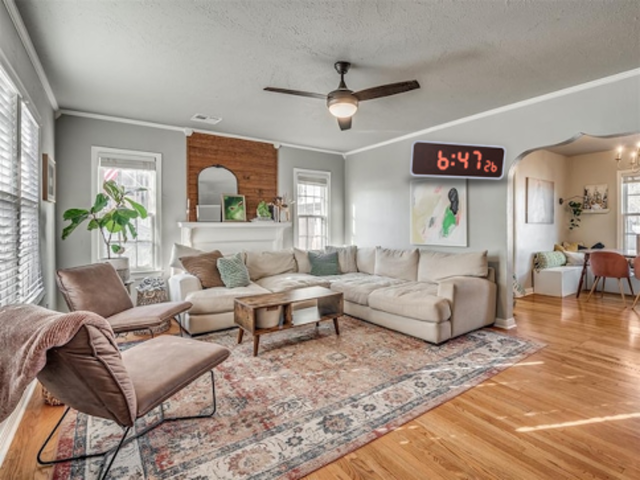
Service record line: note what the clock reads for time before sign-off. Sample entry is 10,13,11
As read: 6,47,26
